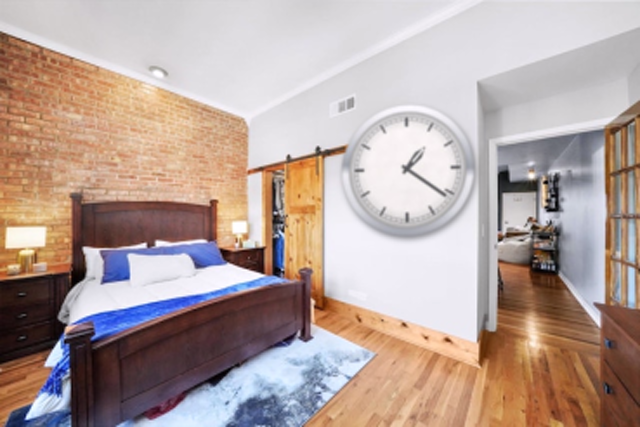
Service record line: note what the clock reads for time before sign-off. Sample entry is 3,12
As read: 1,21
